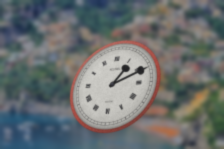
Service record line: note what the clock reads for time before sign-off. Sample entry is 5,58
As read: 1,11
